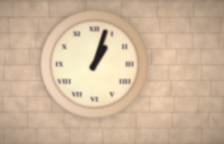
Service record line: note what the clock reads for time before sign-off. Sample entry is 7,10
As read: 1,03
